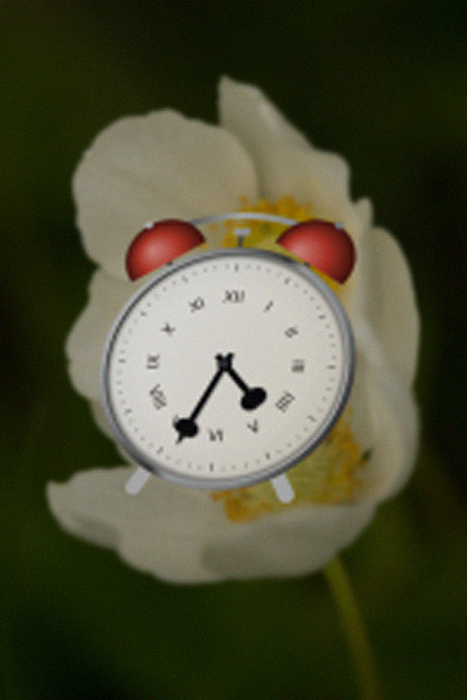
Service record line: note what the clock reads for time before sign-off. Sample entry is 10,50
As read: 4,34
